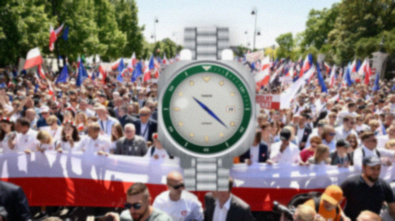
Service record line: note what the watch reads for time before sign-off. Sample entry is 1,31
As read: 10,22
